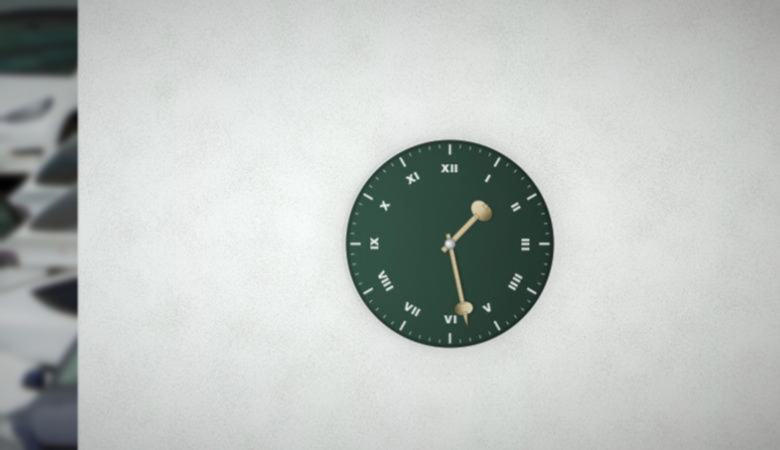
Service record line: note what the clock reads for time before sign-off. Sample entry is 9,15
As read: 1,28
